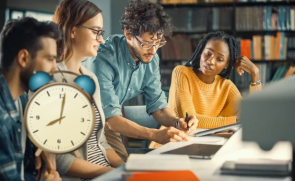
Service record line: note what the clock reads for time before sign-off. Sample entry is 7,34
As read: 8,01
